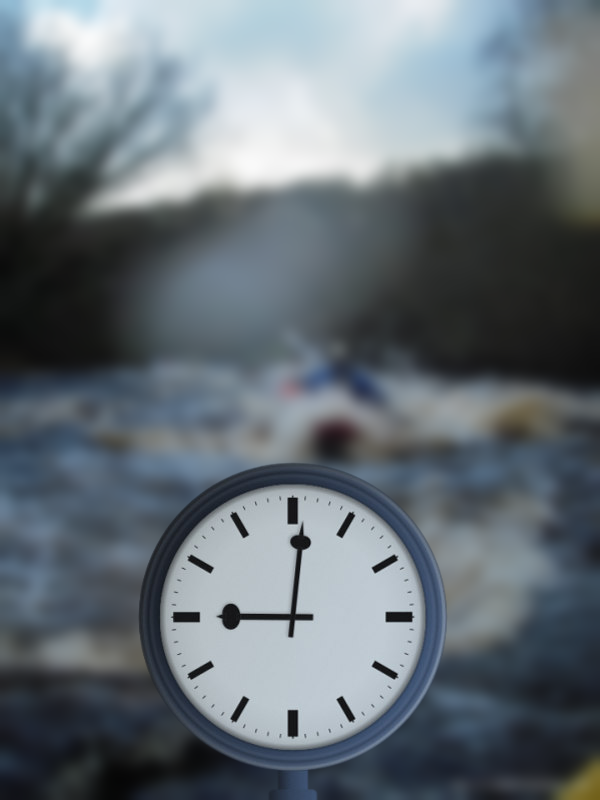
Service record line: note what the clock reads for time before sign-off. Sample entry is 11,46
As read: 9,01
